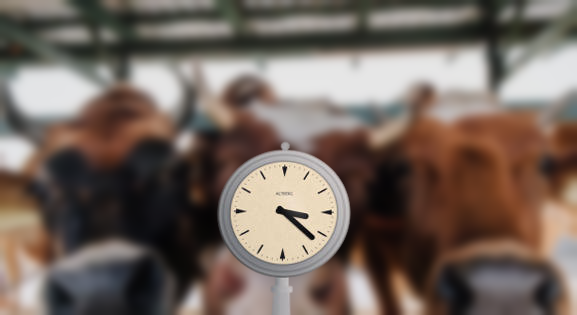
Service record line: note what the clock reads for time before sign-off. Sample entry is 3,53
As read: 3,22
